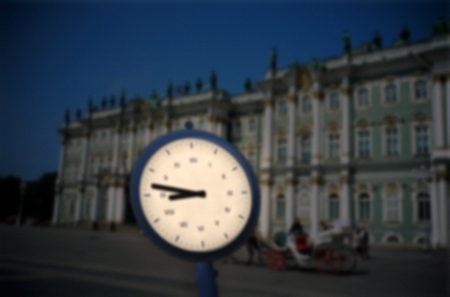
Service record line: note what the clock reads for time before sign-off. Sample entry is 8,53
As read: 8,47
